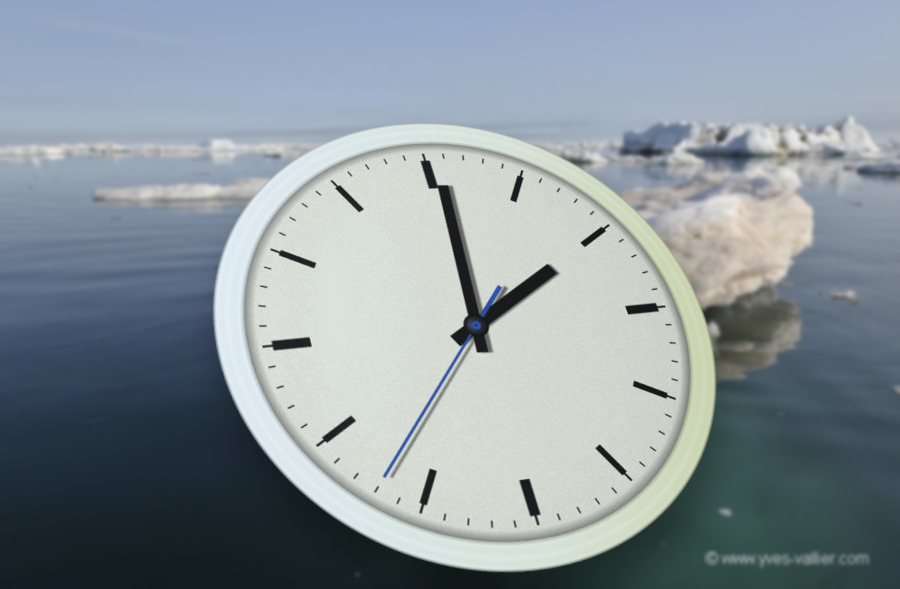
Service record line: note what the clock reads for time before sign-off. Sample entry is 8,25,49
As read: 2,00,37
